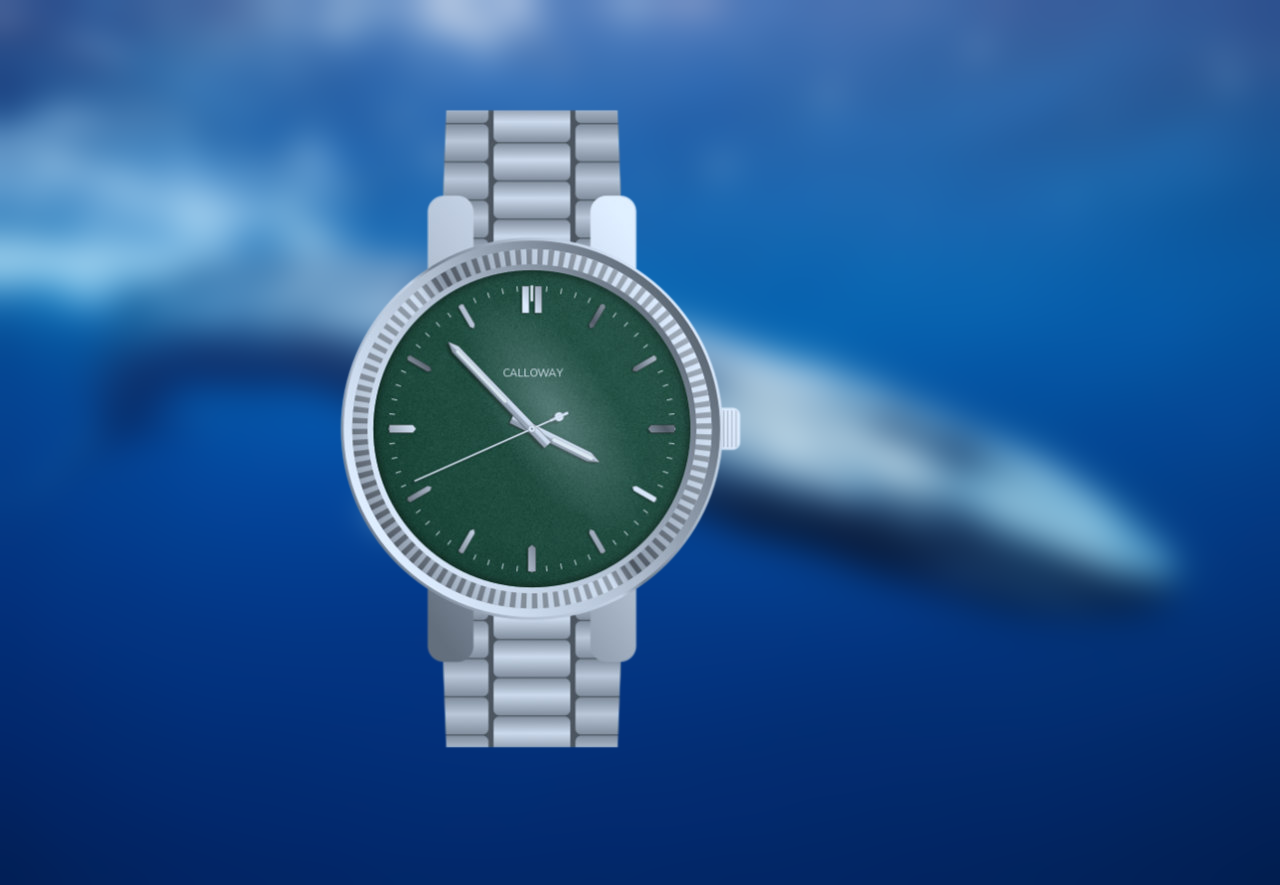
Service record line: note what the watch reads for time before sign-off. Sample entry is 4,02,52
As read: 3,52,41
